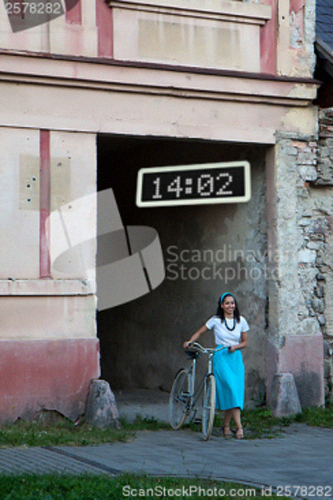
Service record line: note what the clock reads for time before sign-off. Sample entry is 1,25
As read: 14,02
